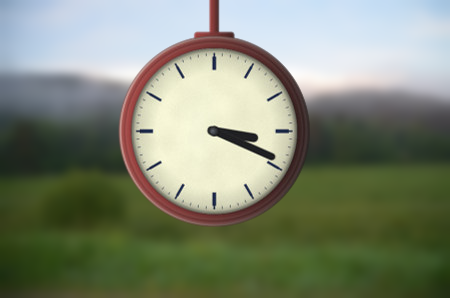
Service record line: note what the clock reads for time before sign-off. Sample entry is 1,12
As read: 3,19
